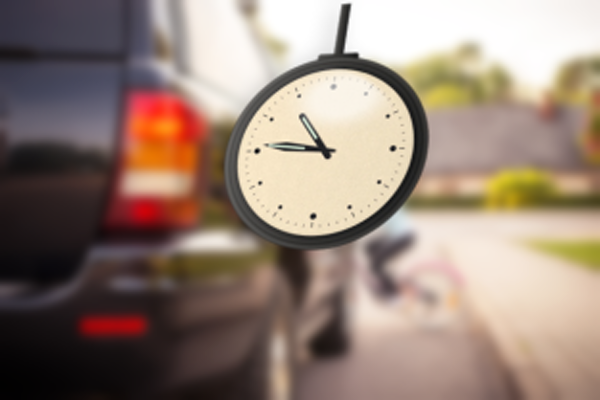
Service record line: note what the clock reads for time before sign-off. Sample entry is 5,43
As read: 10,46
